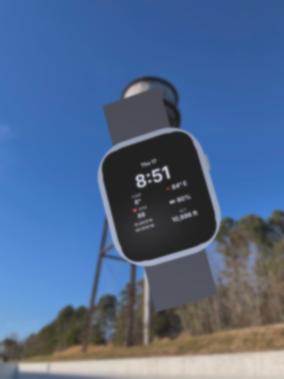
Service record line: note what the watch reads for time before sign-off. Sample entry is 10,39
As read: 8,51
